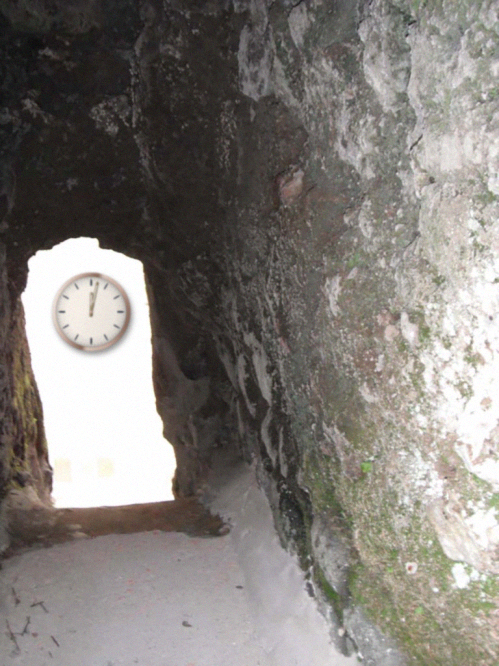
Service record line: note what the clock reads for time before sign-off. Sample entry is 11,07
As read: 12,02
